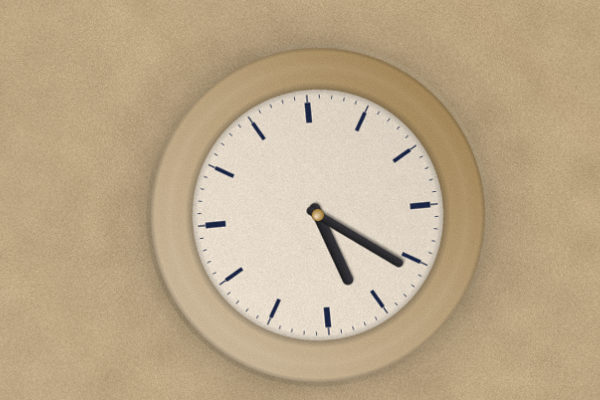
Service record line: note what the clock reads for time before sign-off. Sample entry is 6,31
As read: 5,21
